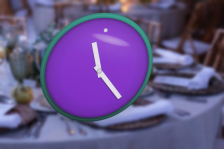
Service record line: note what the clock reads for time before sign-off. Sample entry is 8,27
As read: 11,23
